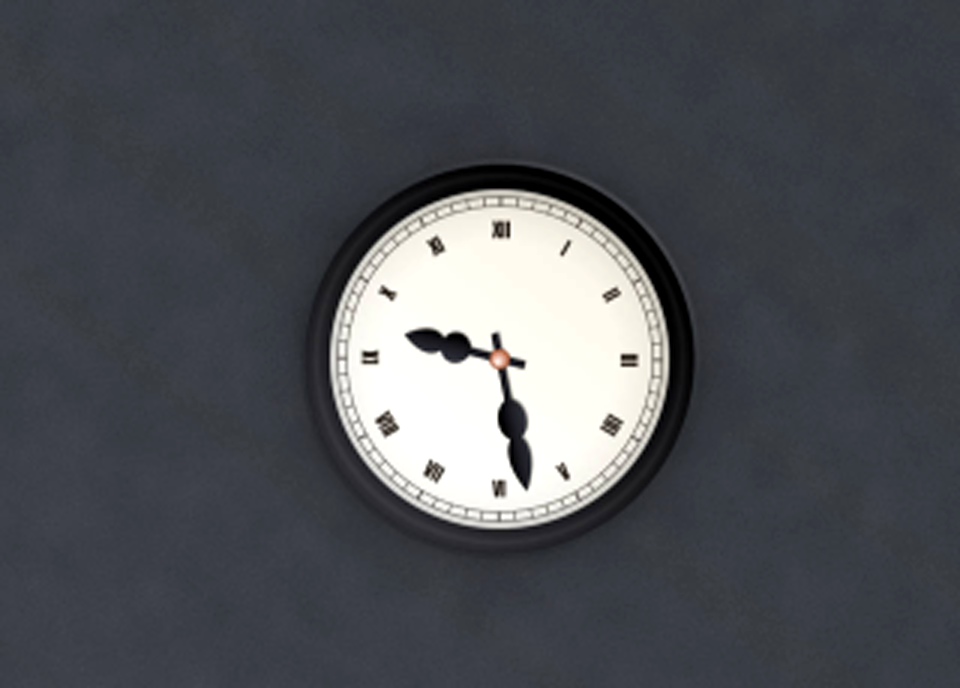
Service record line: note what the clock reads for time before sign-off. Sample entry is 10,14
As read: 9,28
